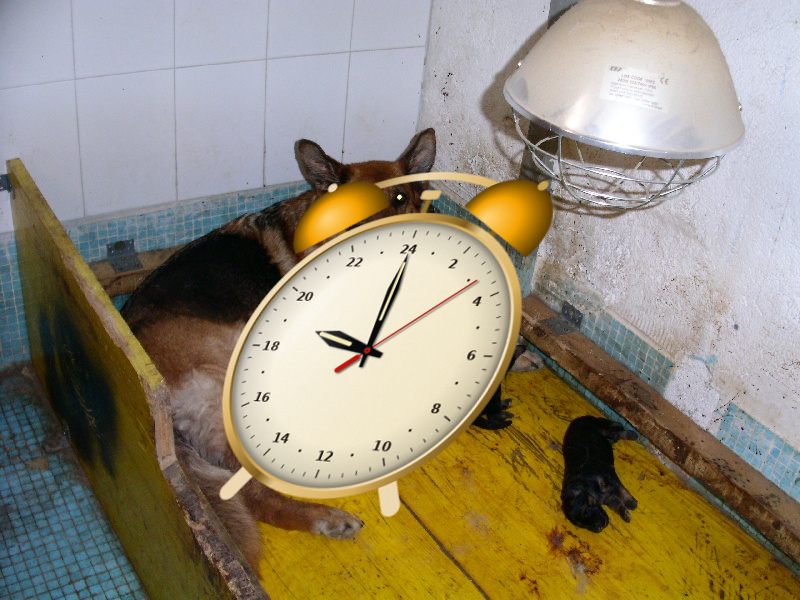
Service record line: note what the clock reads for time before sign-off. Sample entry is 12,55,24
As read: 19,00,08
